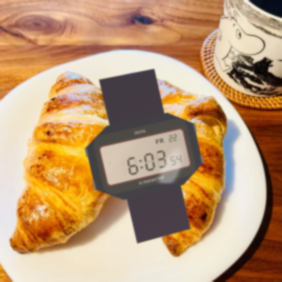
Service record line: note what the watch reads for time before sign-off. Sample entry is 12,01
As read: 6,03
